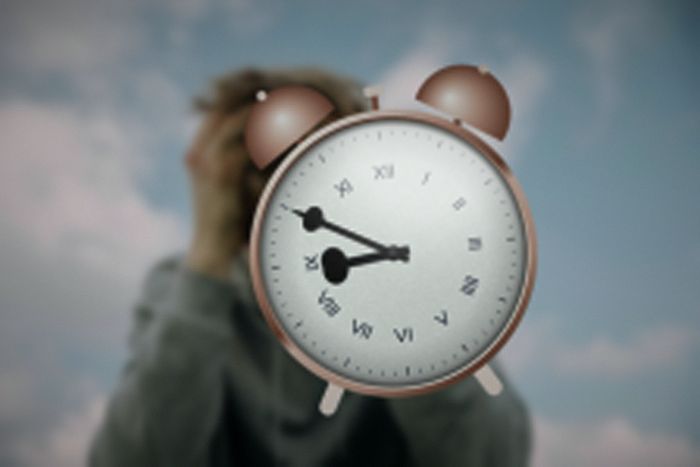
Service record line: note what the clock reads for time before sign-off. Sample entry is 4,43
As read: 8,50
